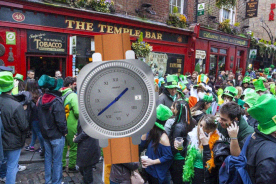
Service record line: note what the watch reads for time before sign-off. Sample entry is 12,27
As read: 1,39
